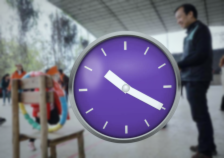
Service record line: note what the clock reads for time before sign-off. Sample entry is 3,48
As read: 10,20
